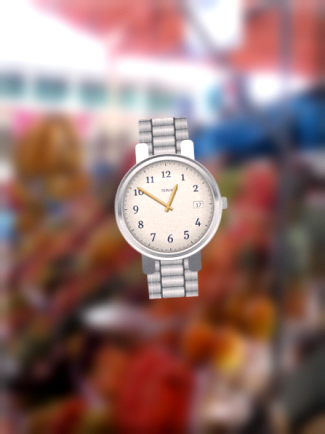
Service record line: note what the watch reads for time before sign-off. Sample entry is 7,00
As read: 12,51
